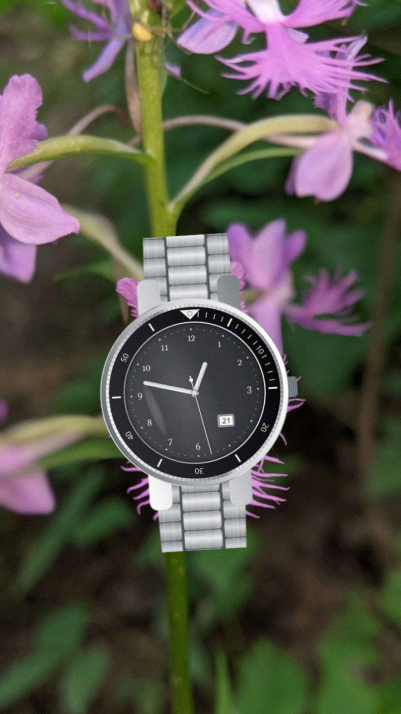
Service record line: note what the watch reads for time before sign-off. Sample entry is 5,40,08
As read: 12,47,28
